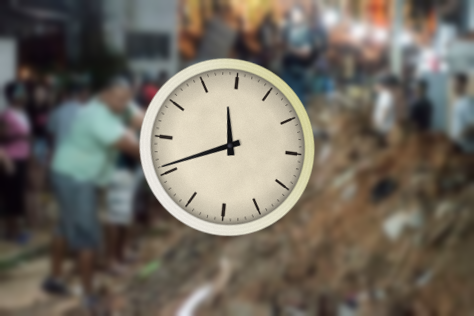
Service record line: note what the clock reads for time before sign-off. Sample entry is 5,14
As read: 11,41
